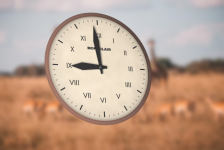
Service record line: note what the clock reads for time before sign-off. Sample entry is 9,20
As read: 8,59
